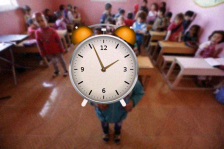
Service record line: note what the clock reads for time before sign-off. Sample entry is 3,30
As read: 1,56
